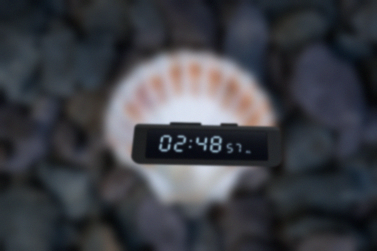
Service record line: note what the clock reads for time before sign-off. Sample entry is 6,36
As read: 2,48
